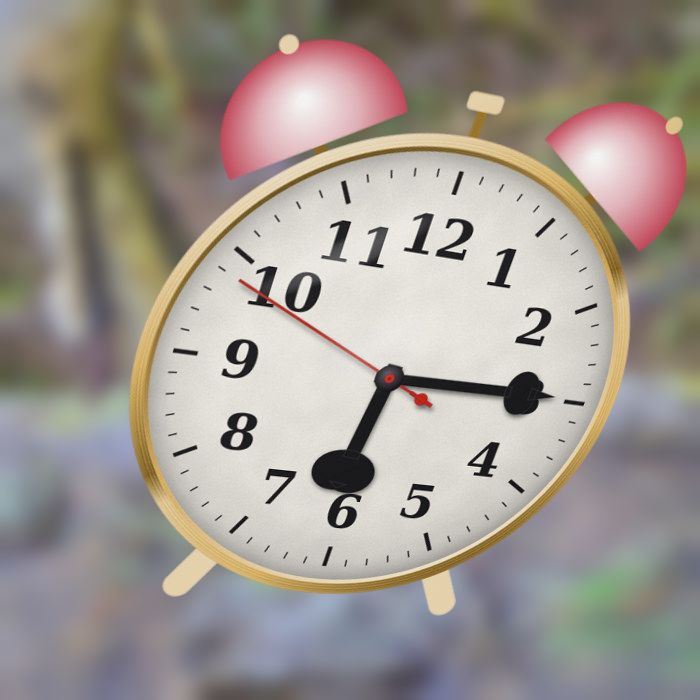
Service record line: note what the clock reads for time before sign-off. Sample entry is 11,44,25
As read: 6,14,49
